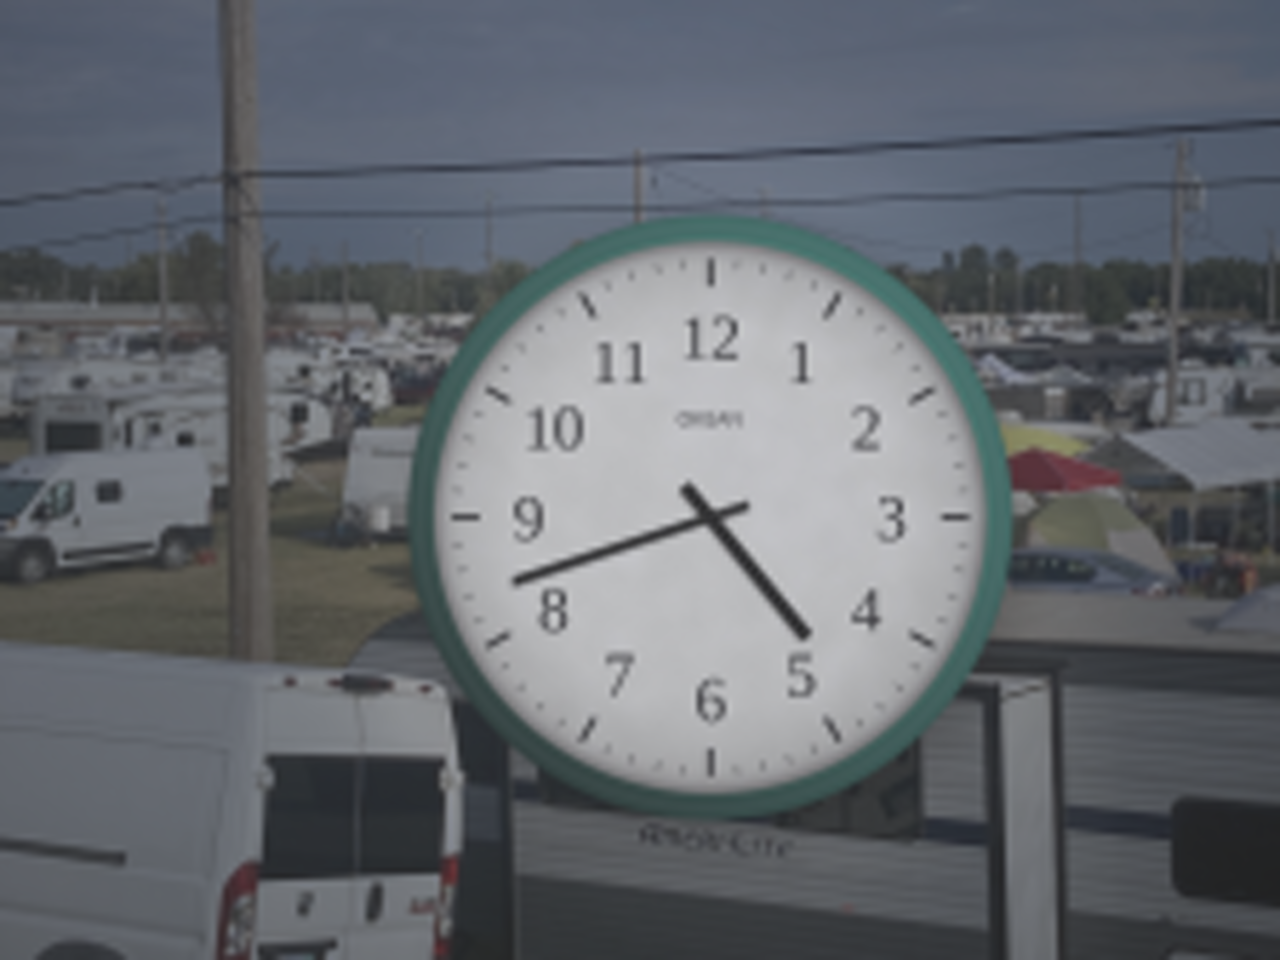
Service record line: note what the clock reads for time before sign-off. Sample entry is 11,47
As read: 4,42
